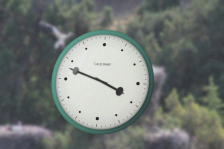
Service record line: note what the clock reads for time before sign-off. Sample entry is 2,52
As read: 3,48
